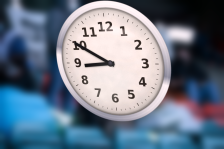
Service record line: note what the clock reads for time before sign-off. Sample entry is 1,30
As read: 8,50
